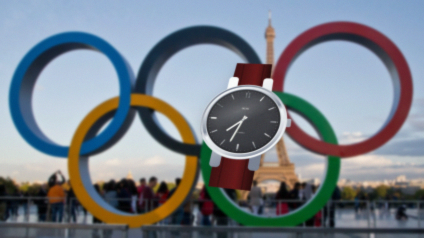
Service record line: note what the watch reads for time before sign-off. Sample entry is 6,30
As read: 7,33
